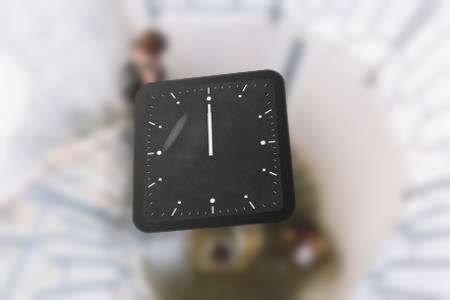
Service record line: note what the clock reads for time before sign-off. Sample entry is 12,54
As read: 12,00
